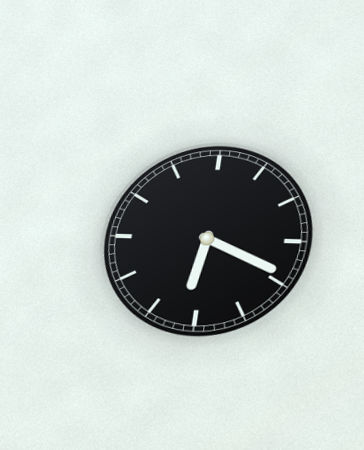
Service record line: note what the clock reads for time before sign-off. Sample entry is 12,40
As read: 6,19
